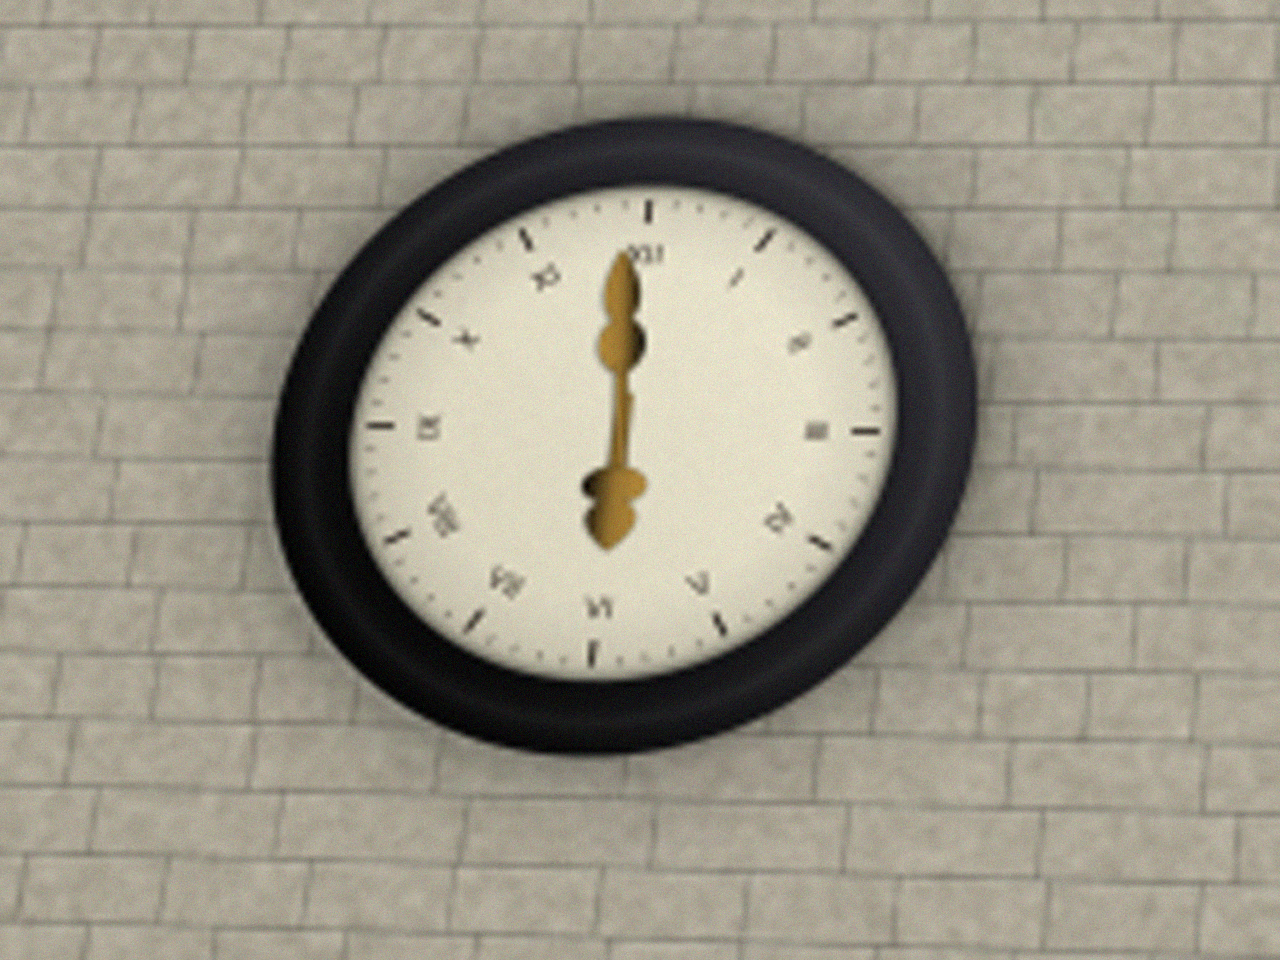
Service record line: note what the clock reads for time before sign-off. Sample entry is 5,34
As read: 5,59
